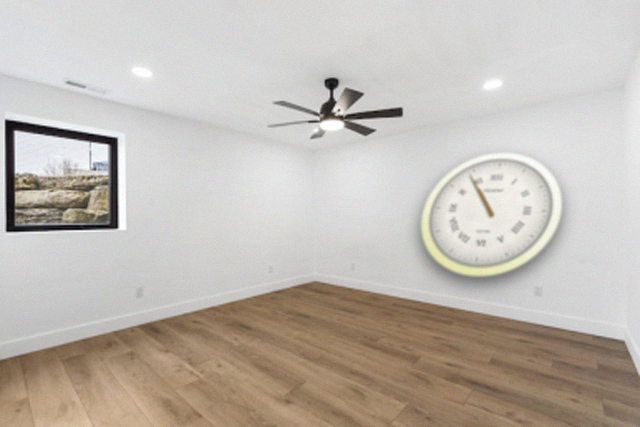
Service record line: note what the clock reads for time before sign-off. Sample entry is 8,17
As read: 10,54
